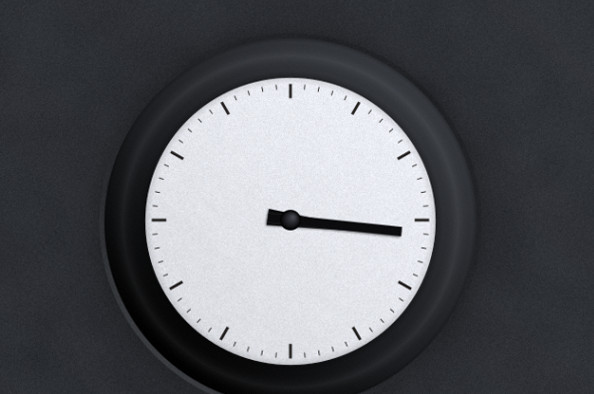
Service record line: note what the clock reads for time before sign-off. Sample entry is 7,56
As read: 3,16
